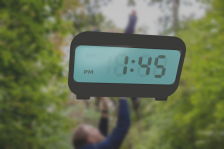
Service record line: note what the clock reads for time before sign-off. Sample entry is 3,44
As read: 1,45
